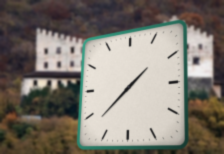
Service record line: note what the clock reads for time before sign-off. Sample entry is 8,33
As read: 1,38
